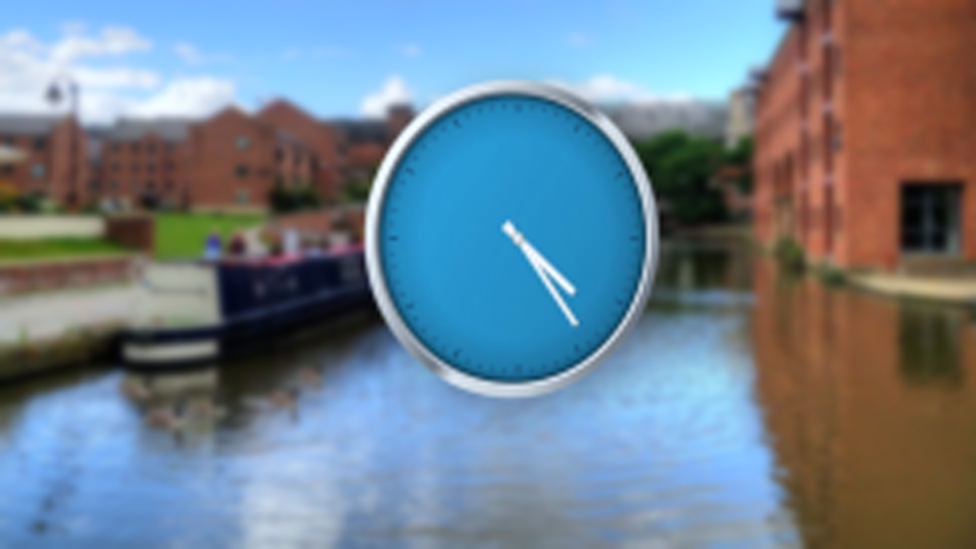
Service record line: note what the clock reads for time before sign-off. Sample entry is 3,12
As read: 4,24
